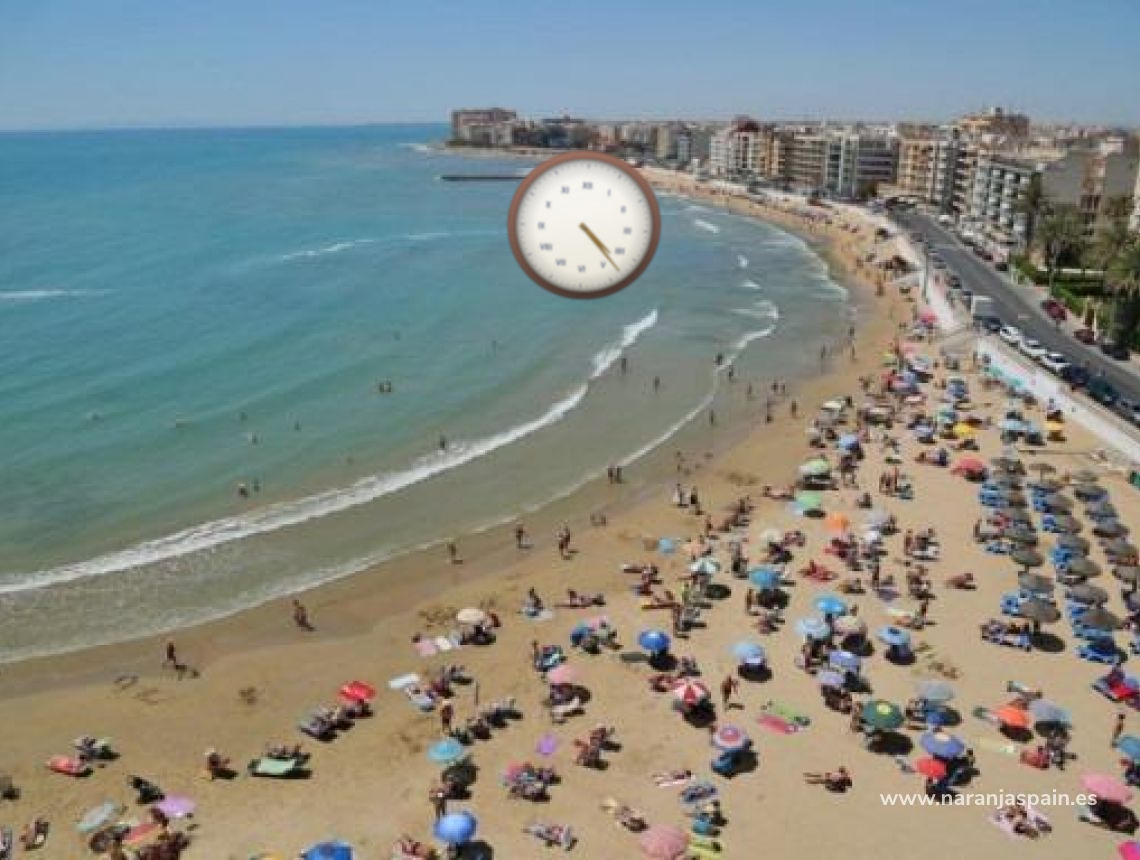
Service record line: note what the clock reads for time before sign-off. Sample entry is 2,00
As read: 4,23
